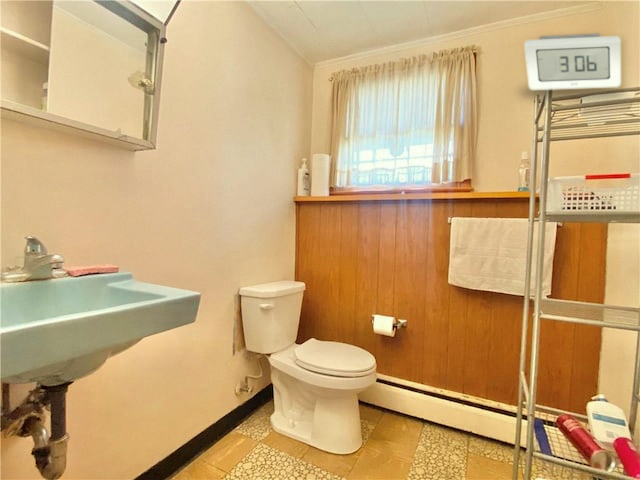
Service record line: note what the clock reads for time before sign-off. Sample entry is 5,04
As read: 3,06
